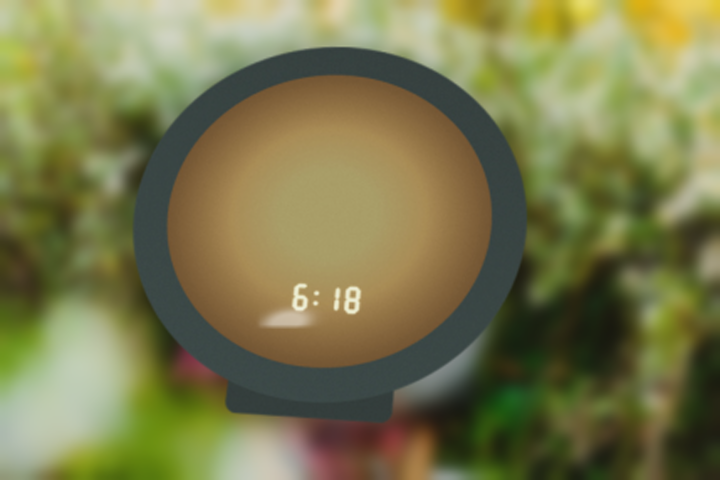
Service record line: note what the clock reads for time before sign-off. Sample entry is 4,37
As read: 6,18
